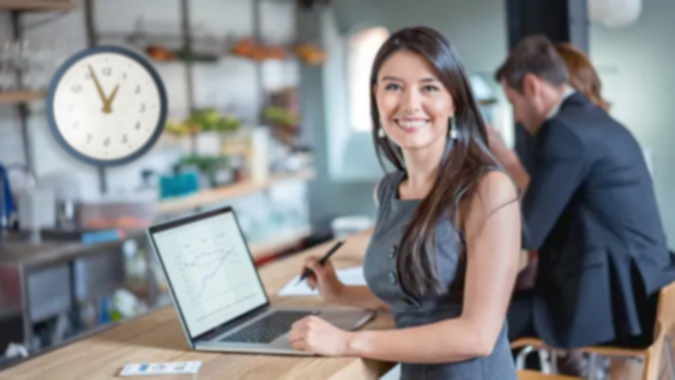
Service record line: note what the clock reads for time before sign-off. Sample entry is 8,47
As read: 12,56
